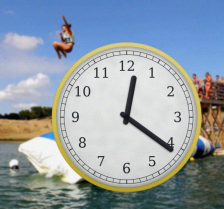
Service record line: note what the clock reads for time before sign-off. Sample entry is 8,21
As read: 12,21
